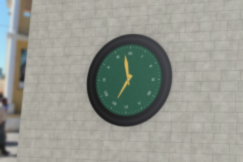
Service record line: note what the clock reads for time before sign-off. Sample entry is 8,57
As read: 6,58
